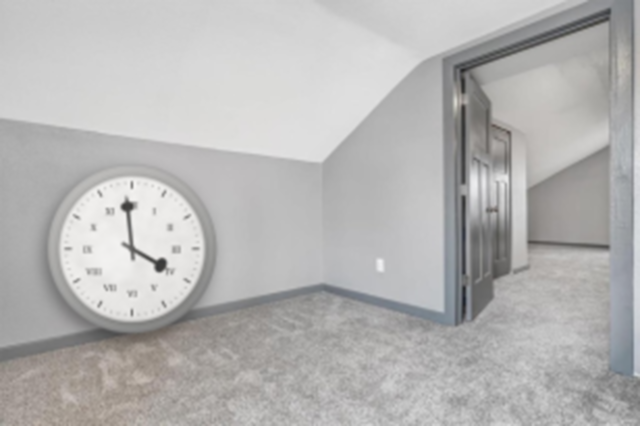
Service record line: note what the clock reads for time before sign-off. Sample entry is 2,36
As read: 3,59
